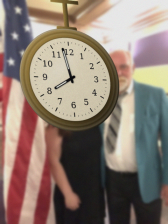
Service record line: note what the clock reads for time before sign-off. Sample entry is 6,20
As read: 7,58
